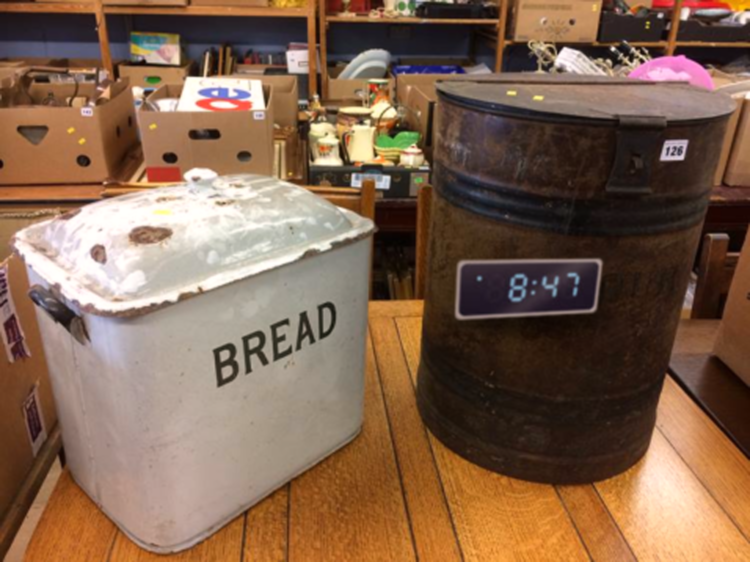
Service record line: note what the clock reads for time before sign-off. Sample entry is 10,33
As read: 8,47
